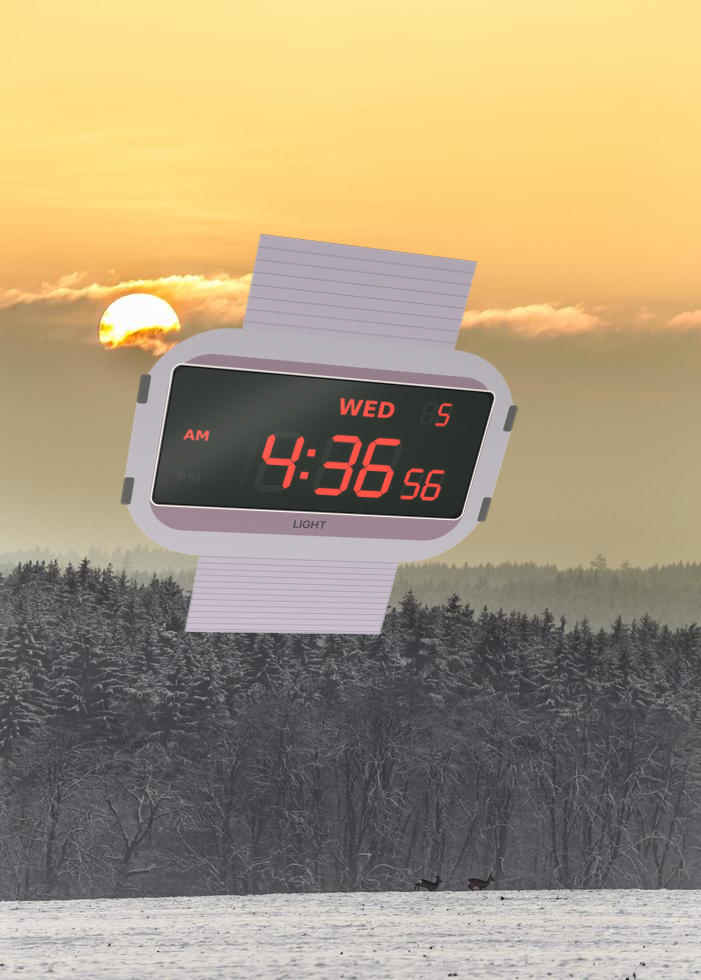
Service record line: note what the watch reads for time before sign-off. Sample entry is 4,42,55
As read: 4,36,56
